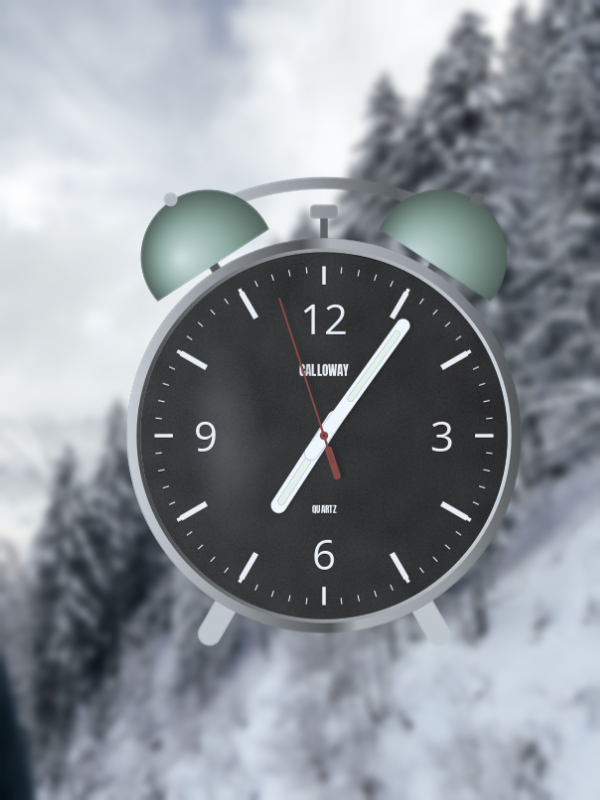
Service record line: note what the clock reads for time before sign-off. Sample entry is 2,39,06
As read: 7,05,57
